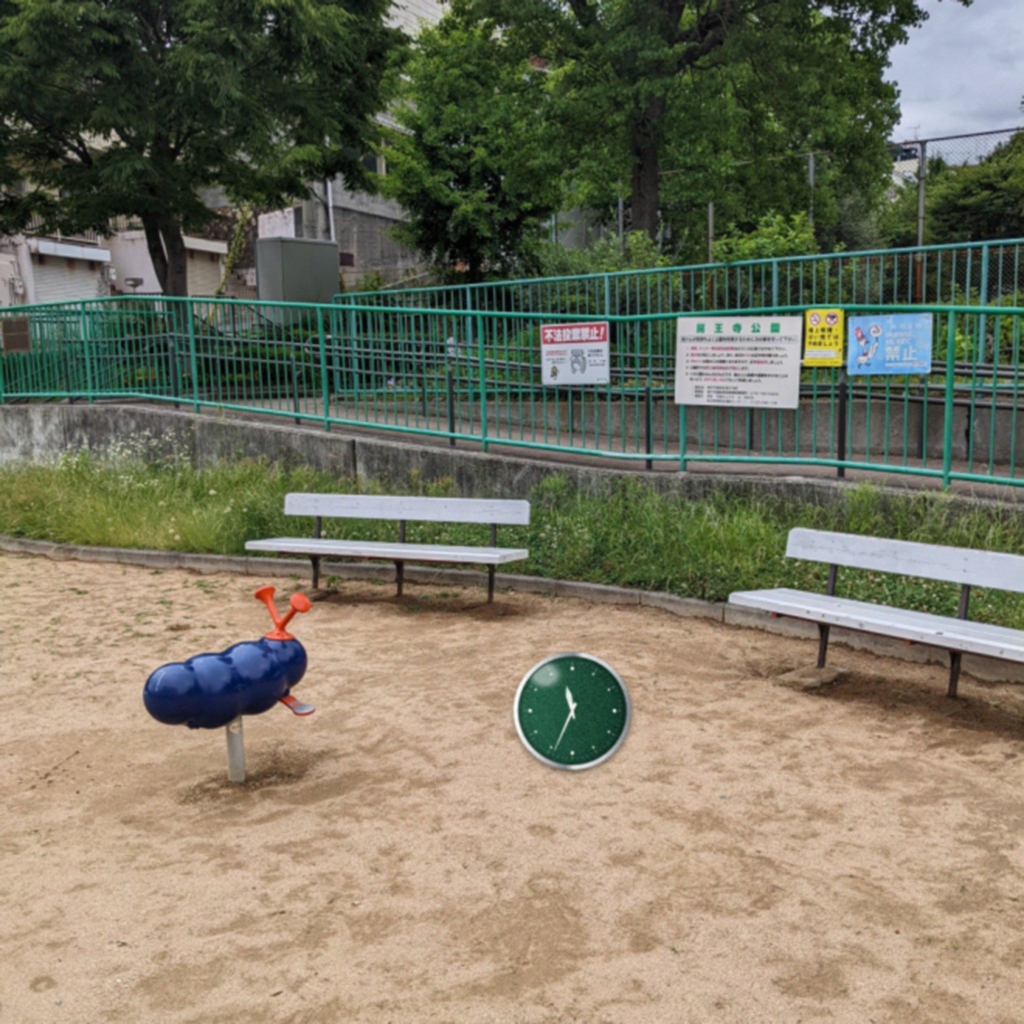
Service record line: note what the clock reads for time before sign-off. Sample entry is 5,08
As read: 11,34
